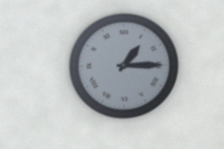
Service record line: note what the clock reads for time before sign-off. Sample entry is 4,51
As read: 1,15
